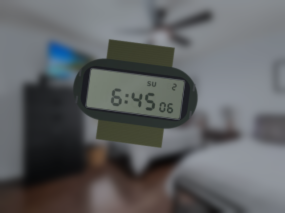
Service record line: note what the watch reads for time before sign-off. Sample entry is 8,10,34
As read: 6,45,06
